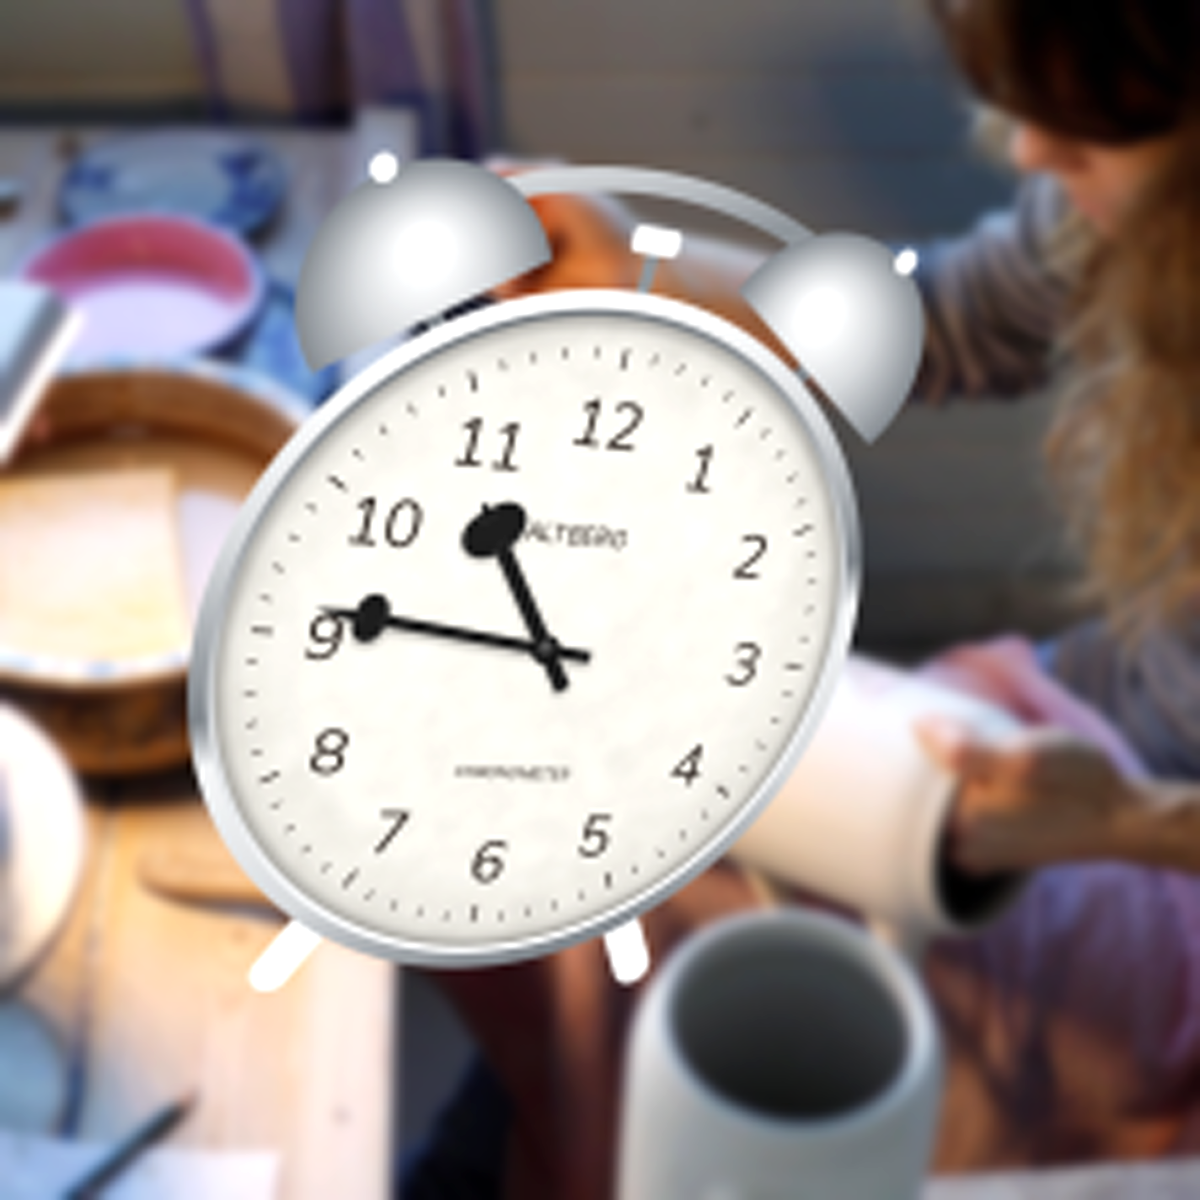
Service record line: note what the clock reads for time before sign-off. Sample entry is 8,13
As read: 10,46
